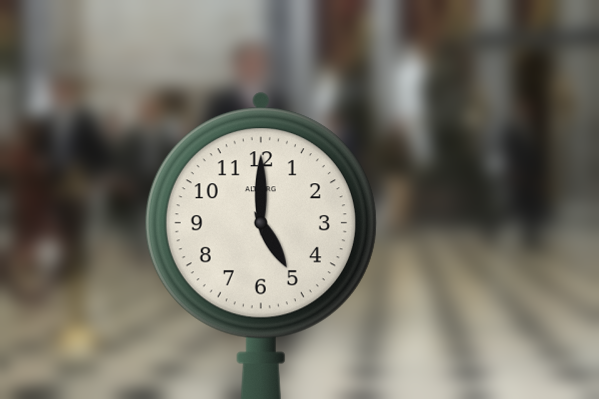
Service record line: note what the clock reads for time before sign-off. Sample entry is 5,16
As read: 5,00
